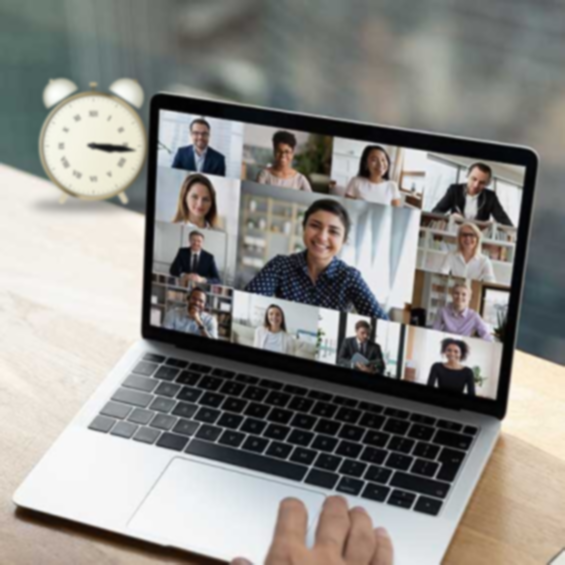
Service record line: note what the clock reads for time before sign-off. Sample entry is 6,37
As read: 3,16
